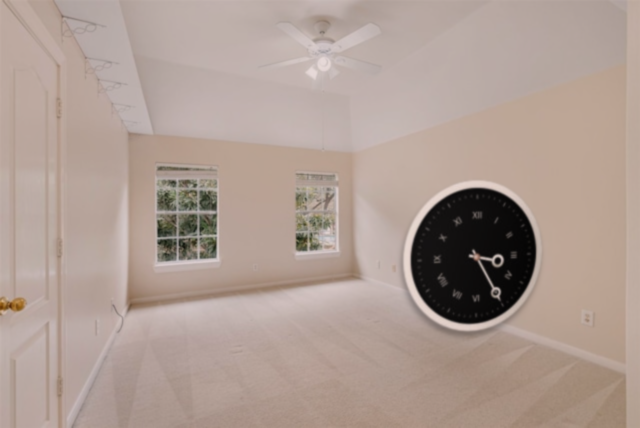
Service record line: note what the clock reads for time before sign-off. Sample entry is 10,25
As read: 3,25
